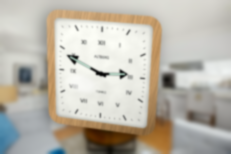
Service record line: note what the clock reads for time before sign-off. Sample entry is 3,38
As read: 2,49
